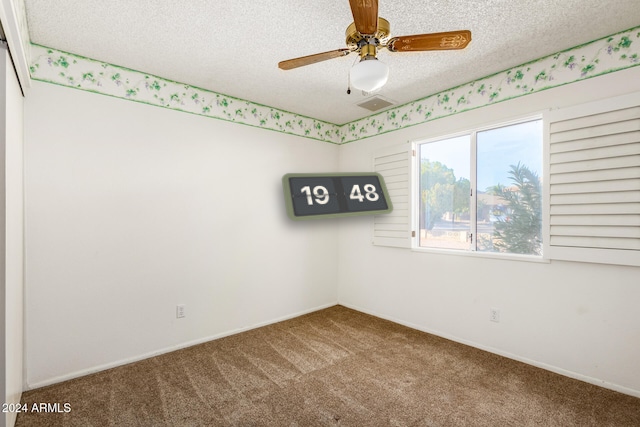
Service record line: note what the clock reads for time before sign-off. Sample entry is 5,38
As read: 19,48
